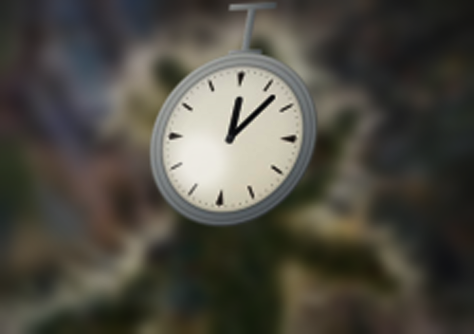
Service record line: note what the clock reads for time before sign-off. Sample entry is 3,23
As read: 12,07
